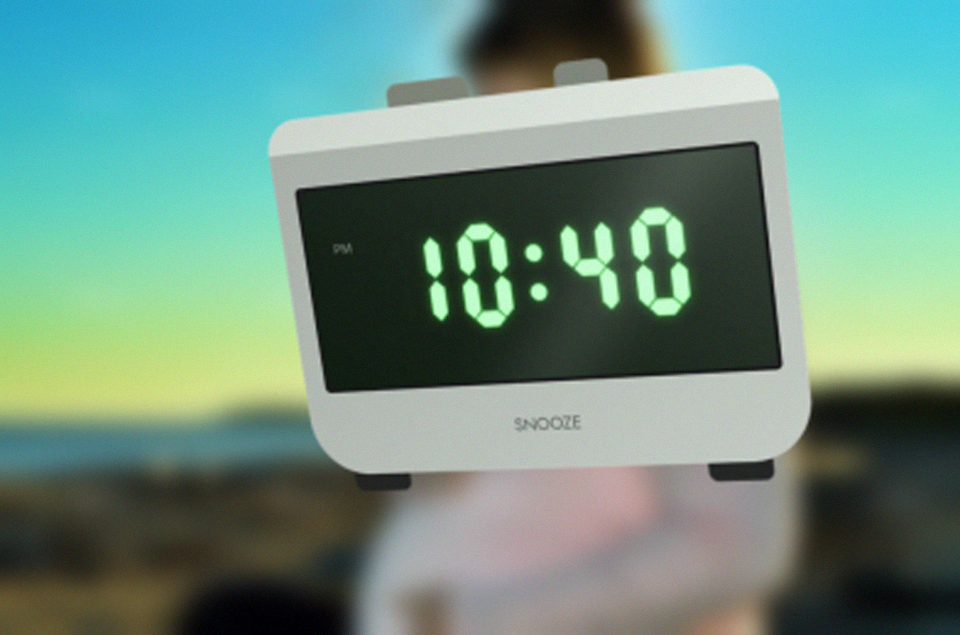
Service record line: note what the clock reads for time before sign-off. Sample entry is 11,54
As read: 10,40
